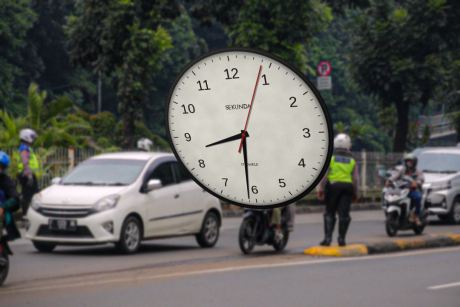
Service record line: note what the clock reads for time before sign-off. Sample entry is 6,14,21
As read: 8,31,04
